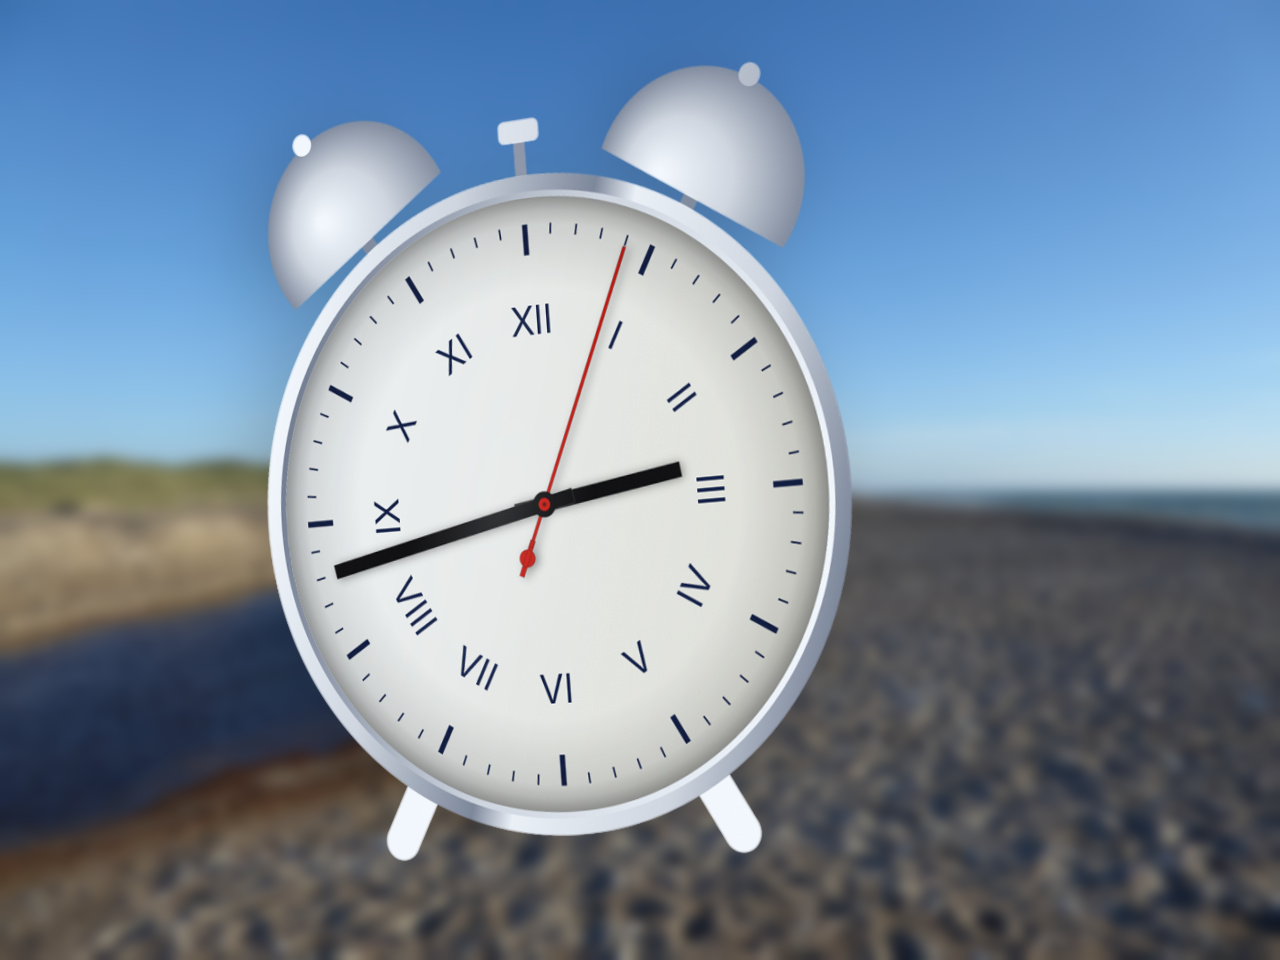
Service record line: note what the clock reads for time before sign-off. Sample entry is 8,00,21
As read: 2,43,04
